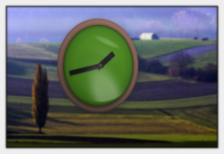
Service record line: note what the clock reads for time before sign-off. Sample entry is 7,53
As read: 1,43
